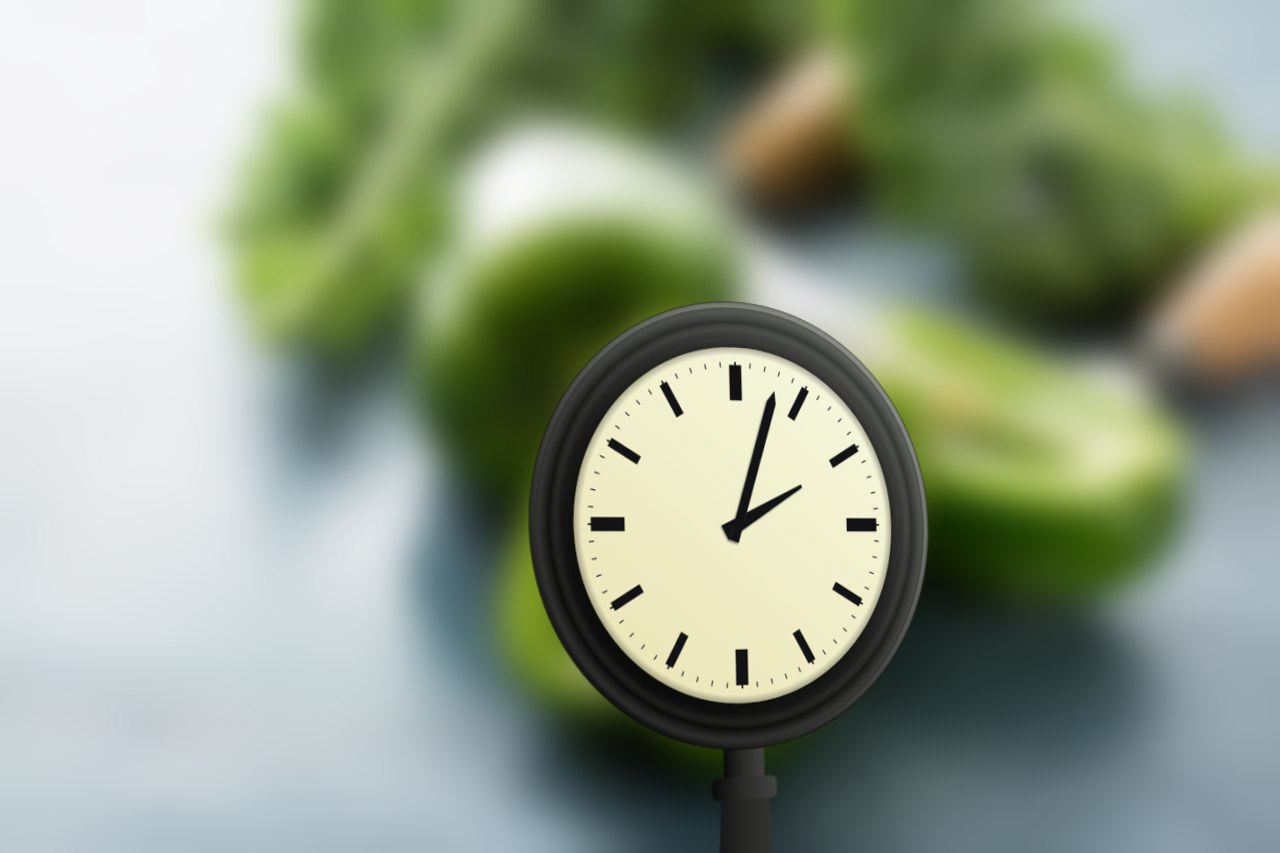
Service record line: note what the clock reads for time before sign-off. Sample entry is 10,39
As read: 2,03
